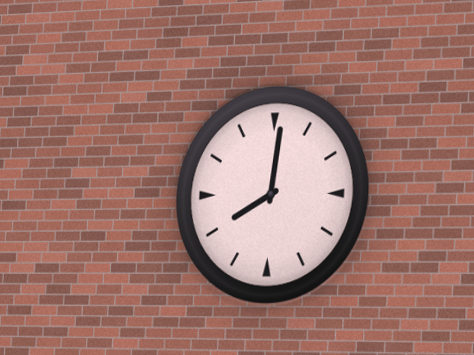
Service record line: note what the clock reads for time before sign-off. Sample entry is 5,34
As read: 8,01
